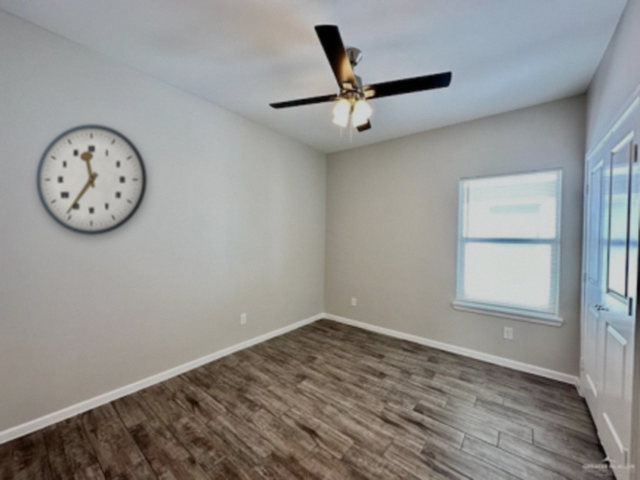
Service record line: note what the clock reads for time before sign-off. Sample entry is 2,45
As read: 11,36
